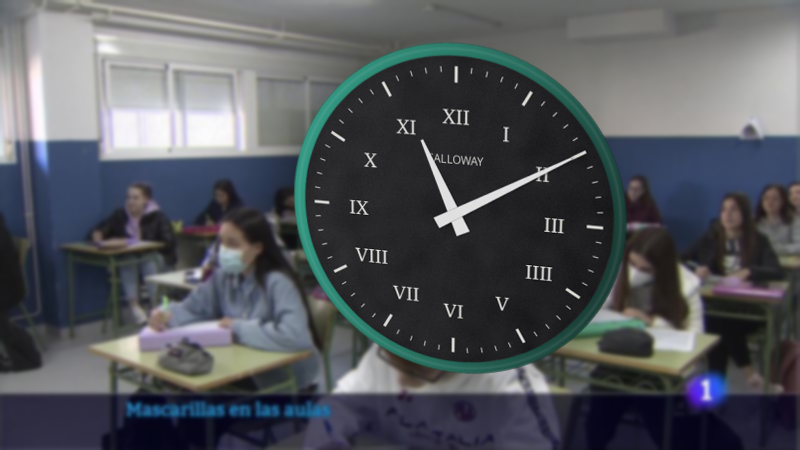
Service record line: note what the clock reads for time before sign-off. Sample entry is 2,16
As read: 11,10
